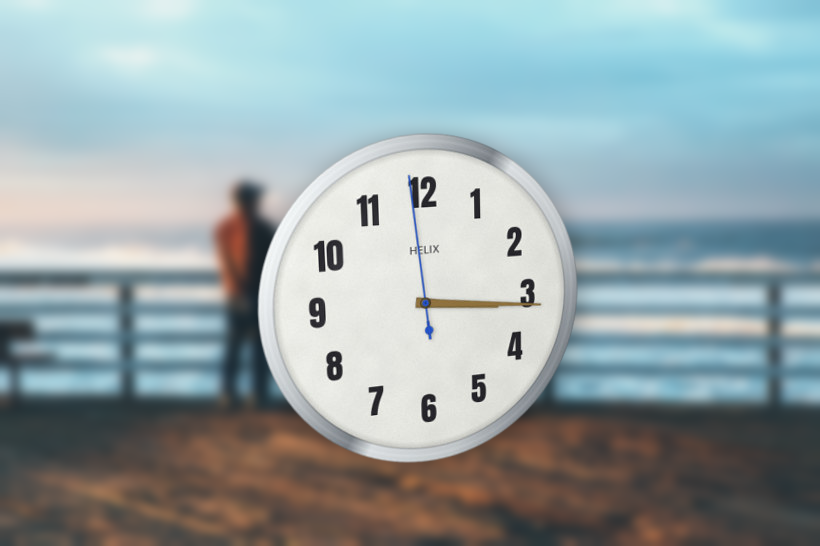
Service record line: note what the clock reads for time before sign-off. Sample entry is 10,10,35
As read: 3,15,59
